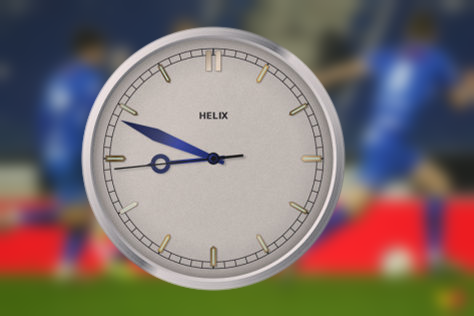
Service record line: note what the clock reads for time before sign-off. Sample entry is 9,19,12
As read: 8,48,44
